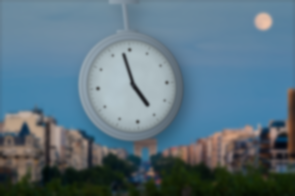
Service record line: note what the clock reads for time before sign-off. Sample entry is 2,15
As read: 4,58
